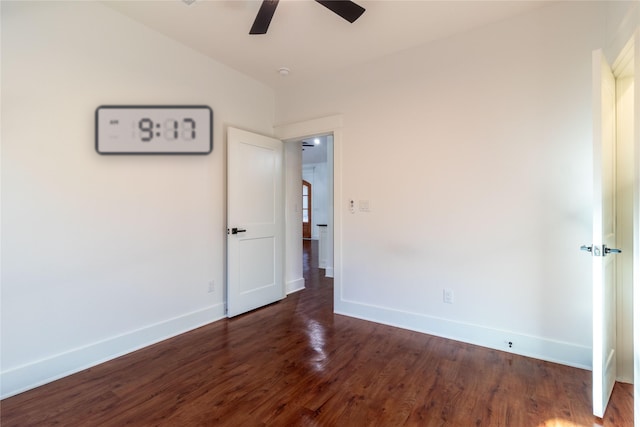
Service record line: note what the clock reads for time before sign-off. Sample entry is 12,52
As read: 9,17
